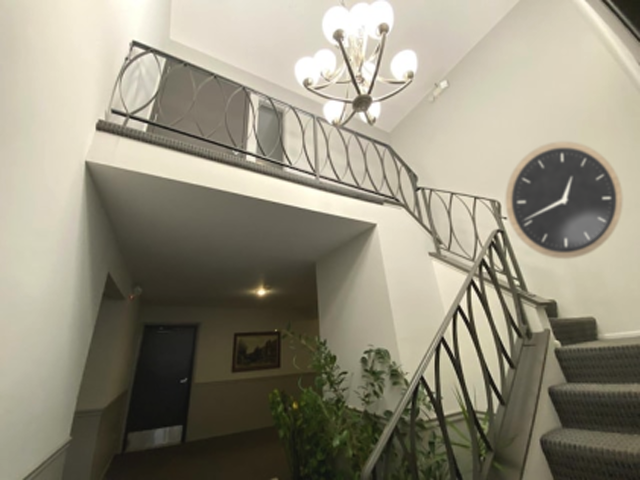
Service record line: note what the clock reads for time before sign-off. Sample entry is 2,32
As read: 12,41
